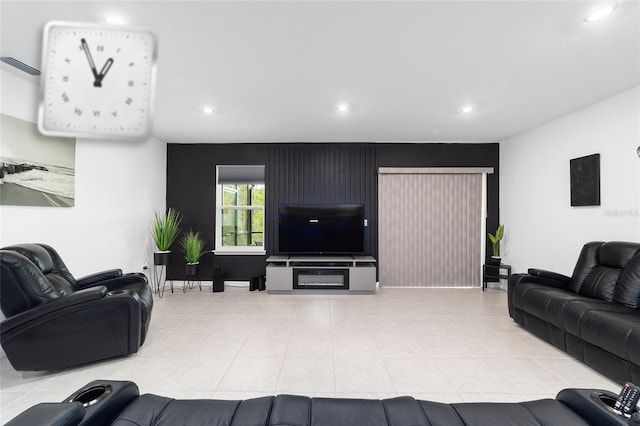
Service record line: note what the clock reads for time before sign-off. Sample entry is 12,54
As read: 12,56
